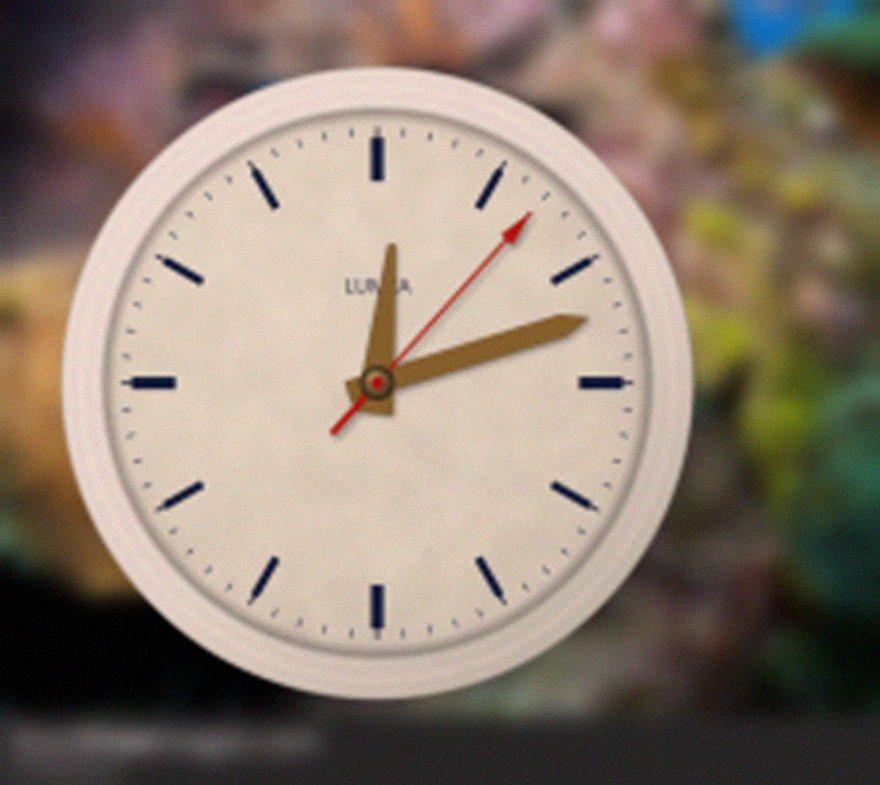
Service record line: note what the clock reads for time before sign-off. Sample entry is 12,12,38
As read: 12,12,07
